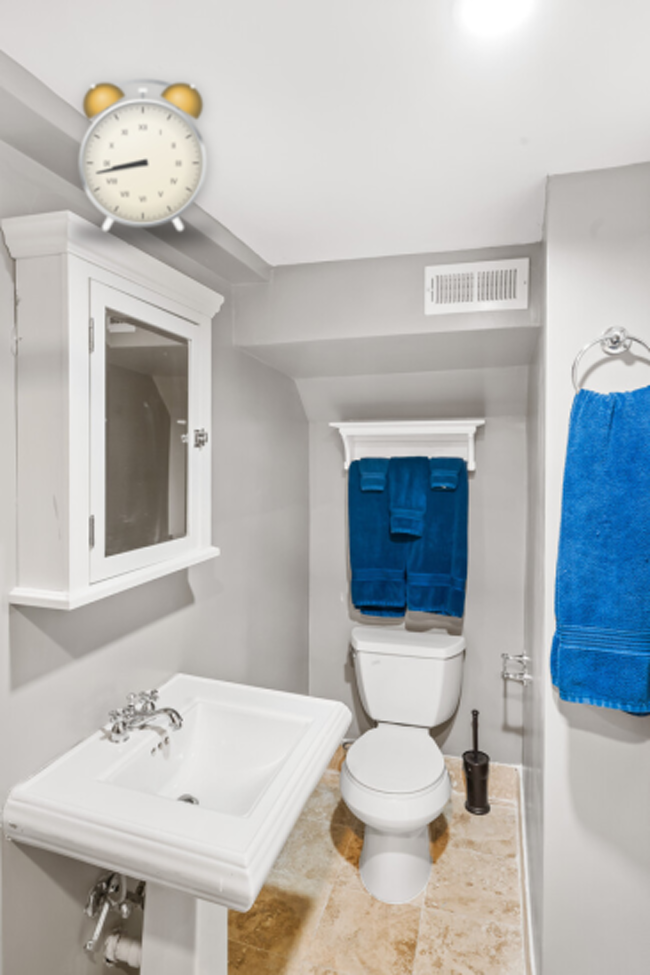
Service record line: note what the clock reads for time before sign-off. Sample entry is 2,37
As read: 8,43
